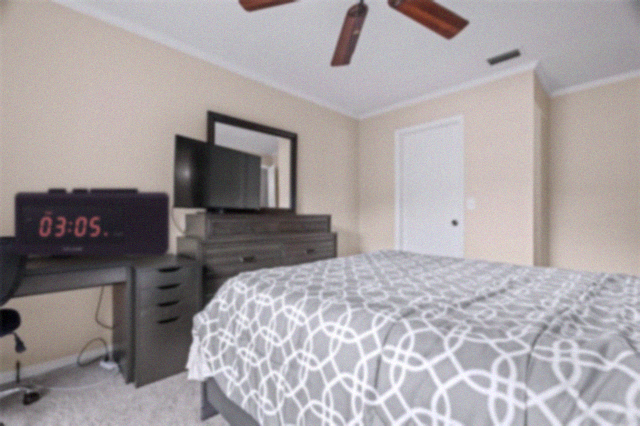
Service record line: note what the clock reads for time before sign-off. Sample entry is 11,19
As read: 3,05
